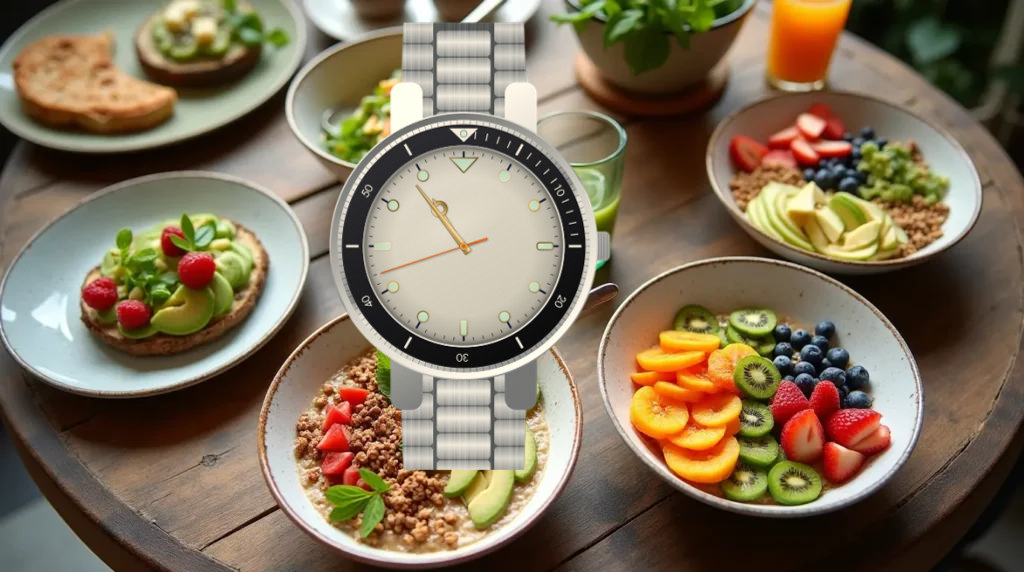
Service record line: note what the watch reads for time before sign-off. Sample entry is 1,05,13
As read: 10,53,42
